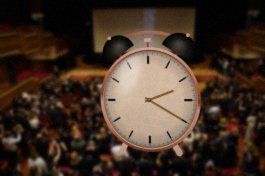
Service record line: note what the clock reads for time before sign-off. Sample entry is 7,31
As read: 2,20
